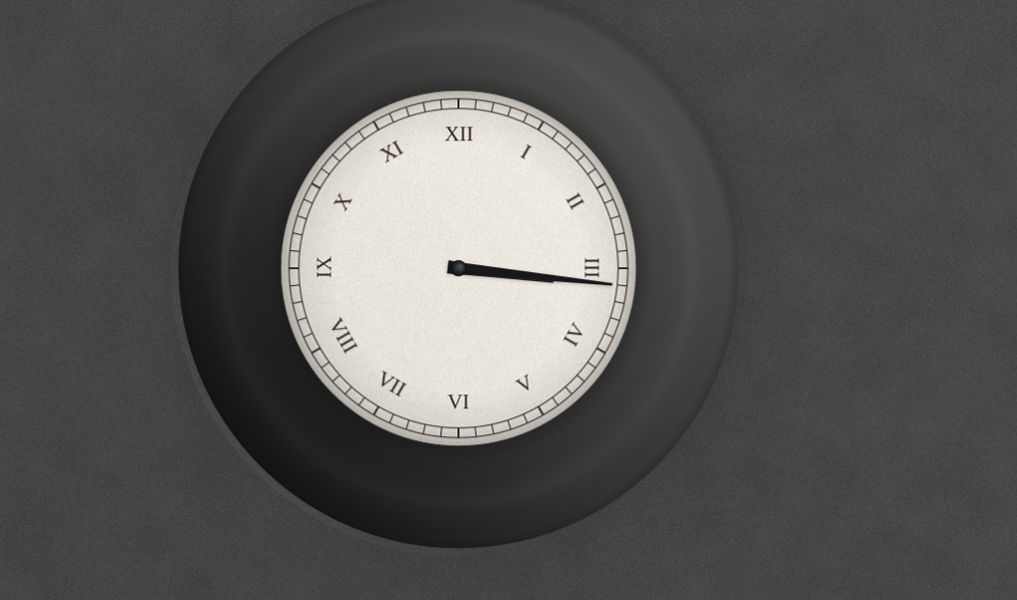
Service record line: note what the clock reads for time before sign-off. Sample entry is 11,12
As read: 3,16
